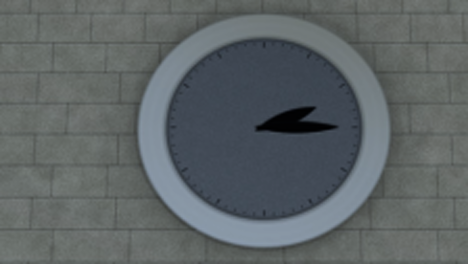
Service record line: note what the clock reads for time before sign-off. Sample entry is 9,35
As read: 2,15
